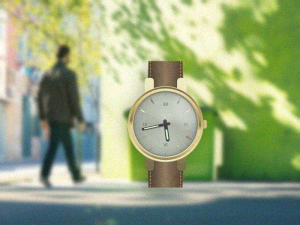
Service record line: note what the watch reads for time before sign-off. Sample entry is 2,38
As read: 5,43
